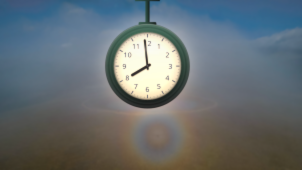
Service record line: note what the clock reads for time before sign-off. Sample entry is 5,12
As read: 7,59
